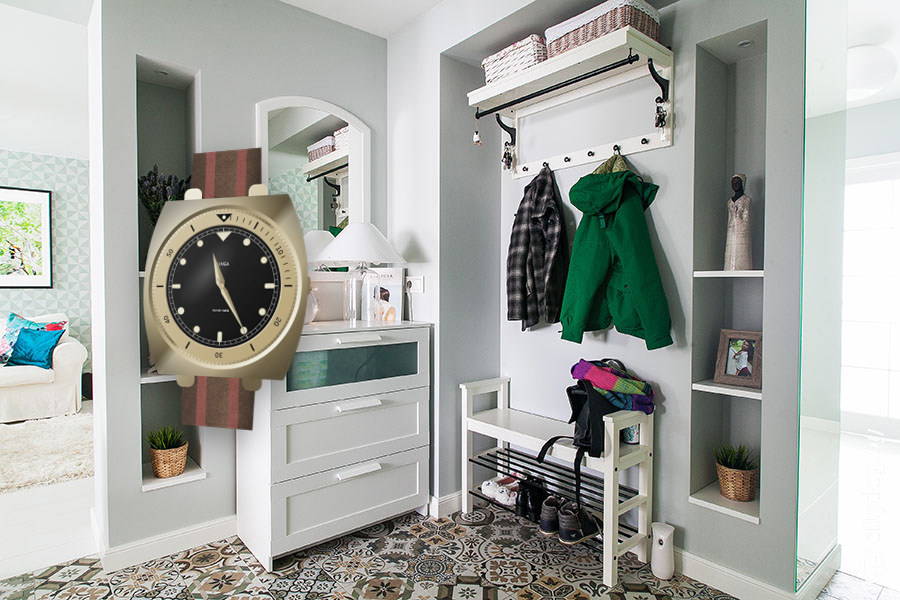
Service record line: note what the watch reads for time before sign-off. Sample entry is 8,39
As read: 11,25
